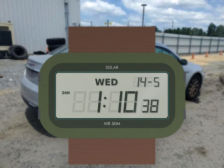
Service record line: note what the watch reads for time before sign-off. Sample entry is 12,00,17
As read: 1,10,38
